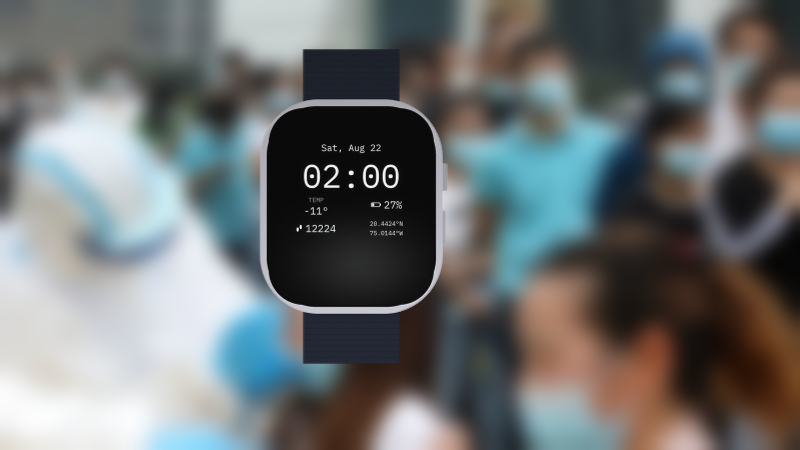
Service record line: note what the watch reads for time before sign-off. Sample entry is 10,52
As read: 2,00
